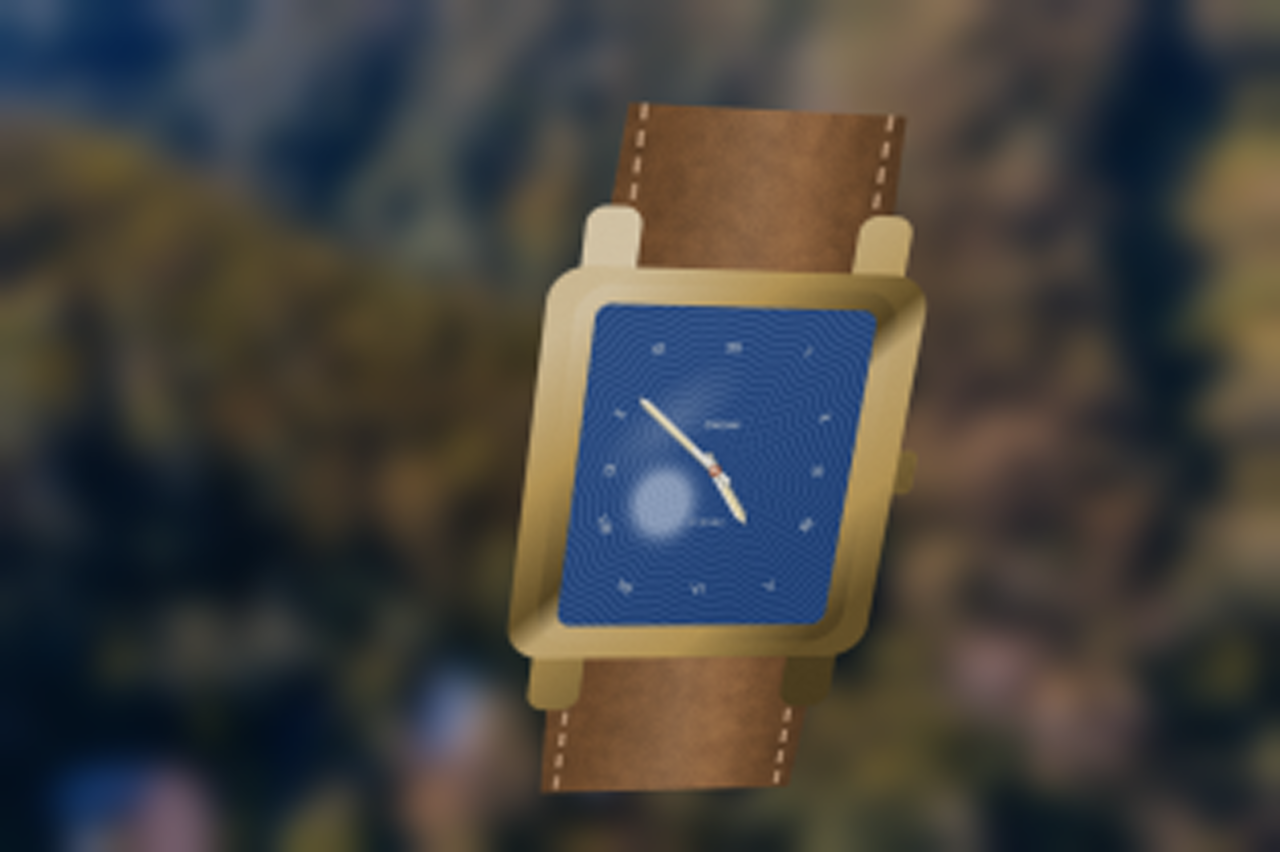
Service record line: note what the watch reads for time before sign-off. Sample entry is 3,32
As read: 4,52
